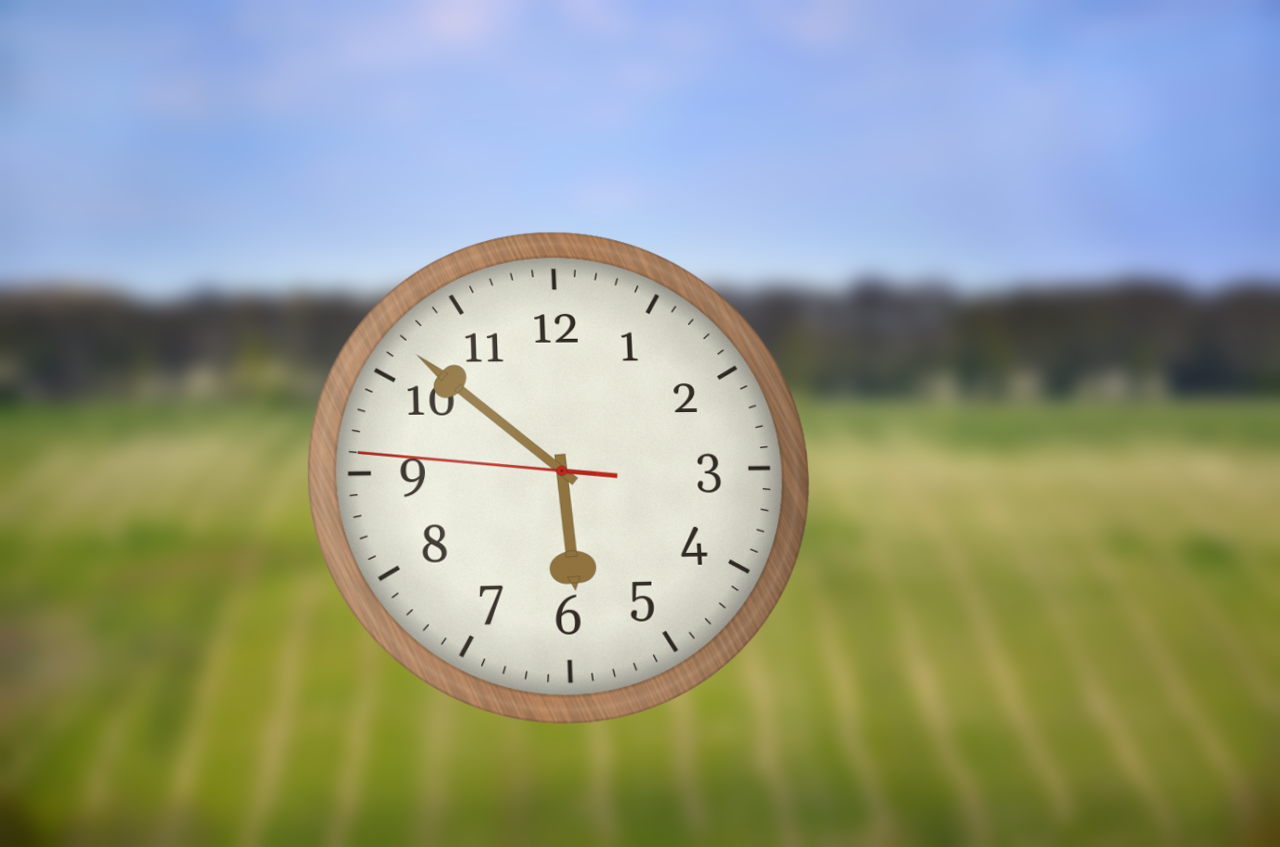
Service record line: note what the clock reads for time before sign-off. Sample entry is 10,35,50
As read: 5,51,46
